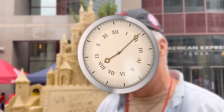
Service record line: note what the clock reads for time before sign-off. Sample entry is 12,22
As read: 8,09
